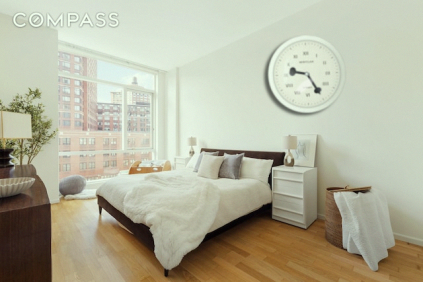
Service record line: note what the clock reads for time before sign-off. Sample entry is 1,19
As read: 9,25
